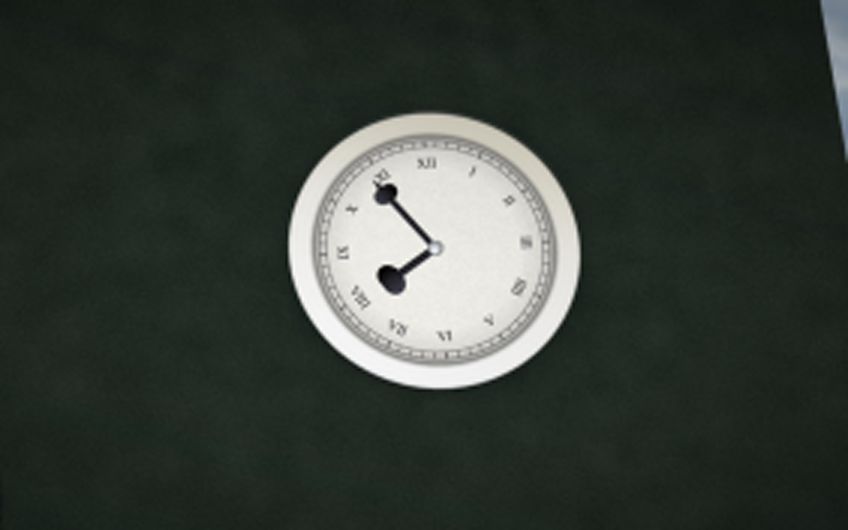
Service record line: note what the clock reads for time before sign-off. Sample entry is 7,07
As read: 7,54
